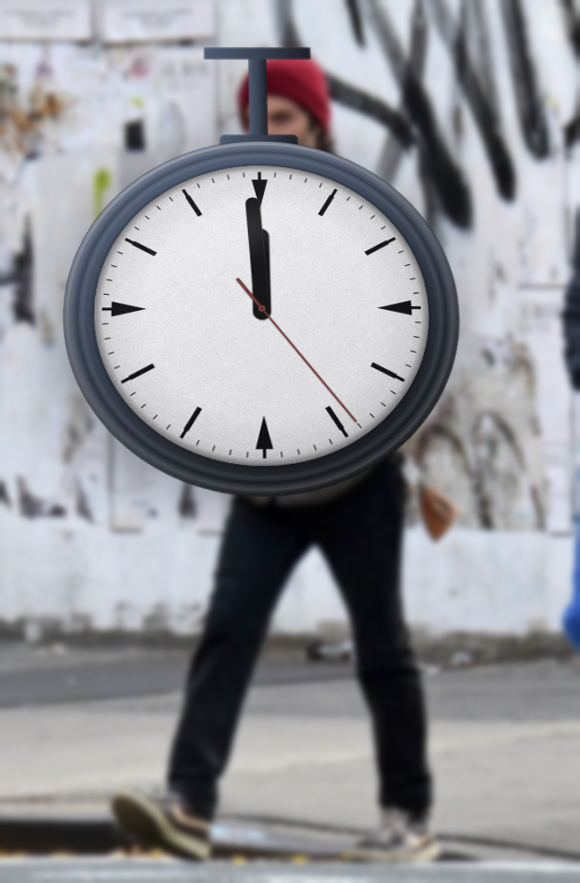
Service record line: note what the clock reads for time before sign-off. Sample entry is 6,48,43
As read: 11,59,24
